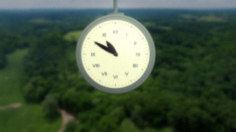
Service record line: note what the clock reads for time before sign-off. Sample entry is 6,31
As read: 10,50
